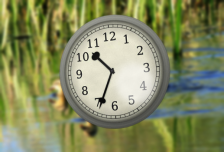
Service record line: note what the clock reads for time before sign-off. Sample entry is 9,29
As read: 10,34
